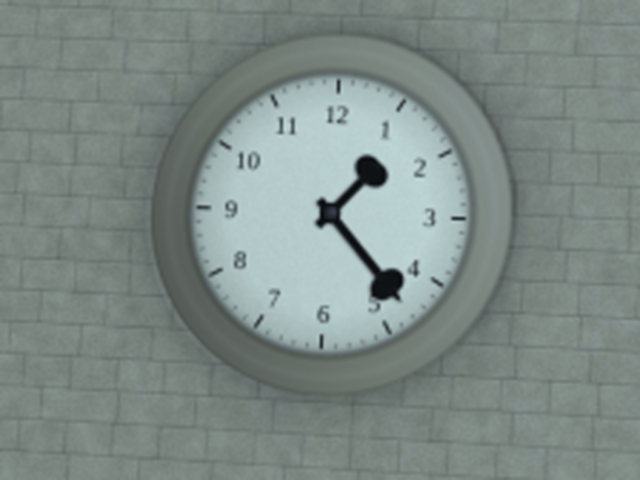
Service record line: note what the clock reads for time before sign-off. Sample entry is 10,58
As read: 1,23
